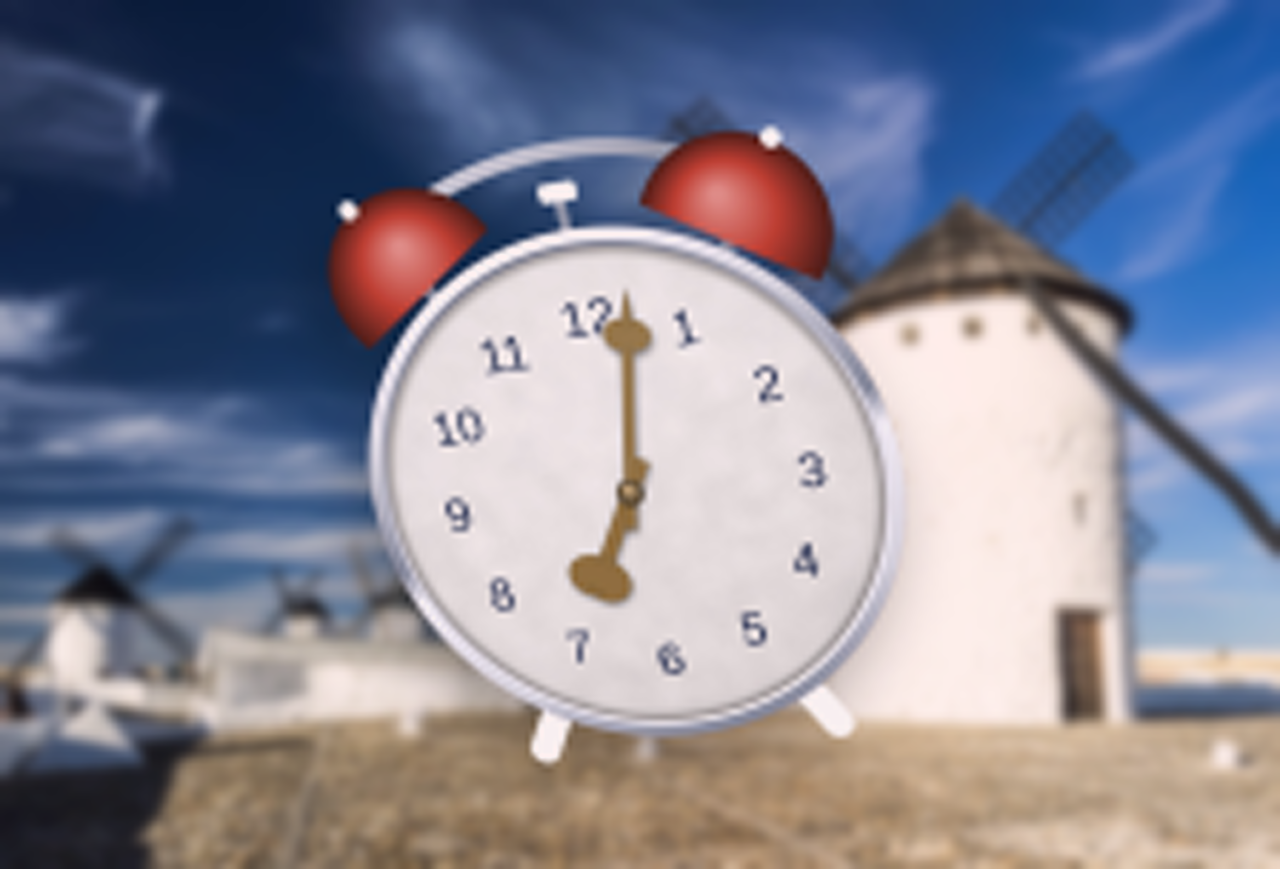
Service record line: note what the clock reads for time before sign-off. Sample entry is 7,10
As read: 7,02
